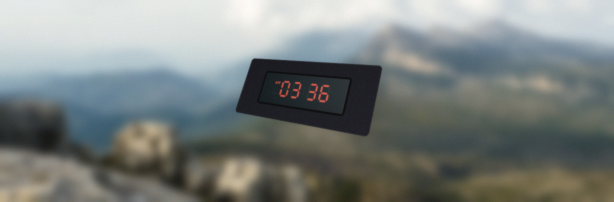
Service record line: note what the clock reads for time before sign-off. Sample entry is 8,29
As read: 3,36
